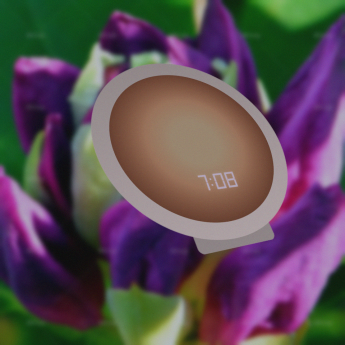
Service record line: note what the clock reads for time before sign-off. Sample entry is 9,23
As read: 7,08
